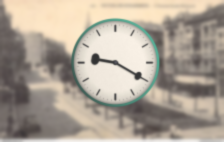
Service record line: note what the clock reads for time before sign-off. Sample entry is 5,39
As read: 9,20
